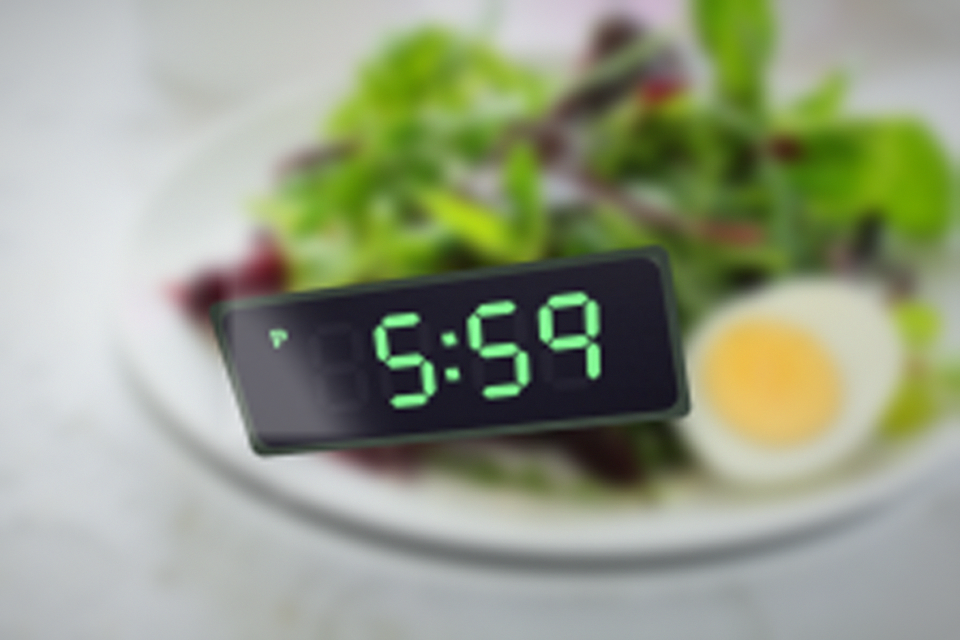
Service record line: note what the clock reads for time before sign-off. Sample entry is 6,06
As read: 5,59
